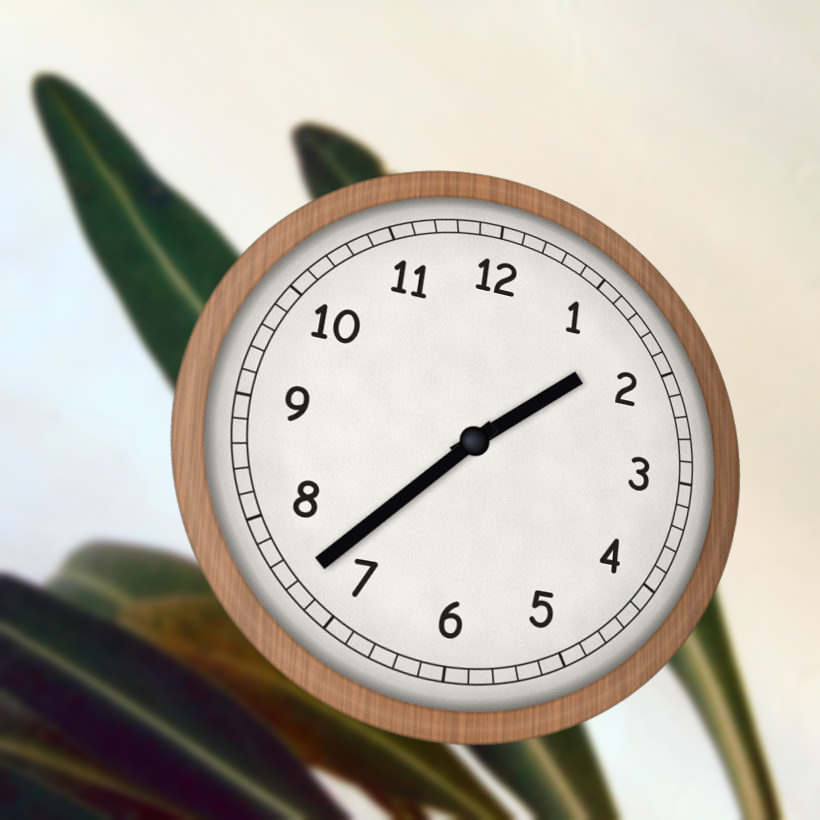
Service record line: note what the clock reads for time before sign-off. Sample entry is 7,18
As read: 1,37
